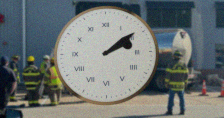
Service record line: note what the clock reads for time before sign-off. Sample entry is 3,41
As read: 2,09
